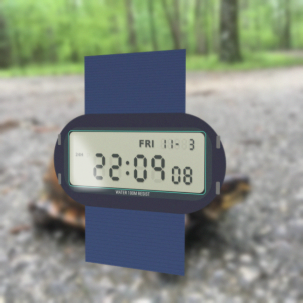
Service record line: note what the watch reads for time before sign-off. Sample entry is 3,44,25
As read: 22,09,08
